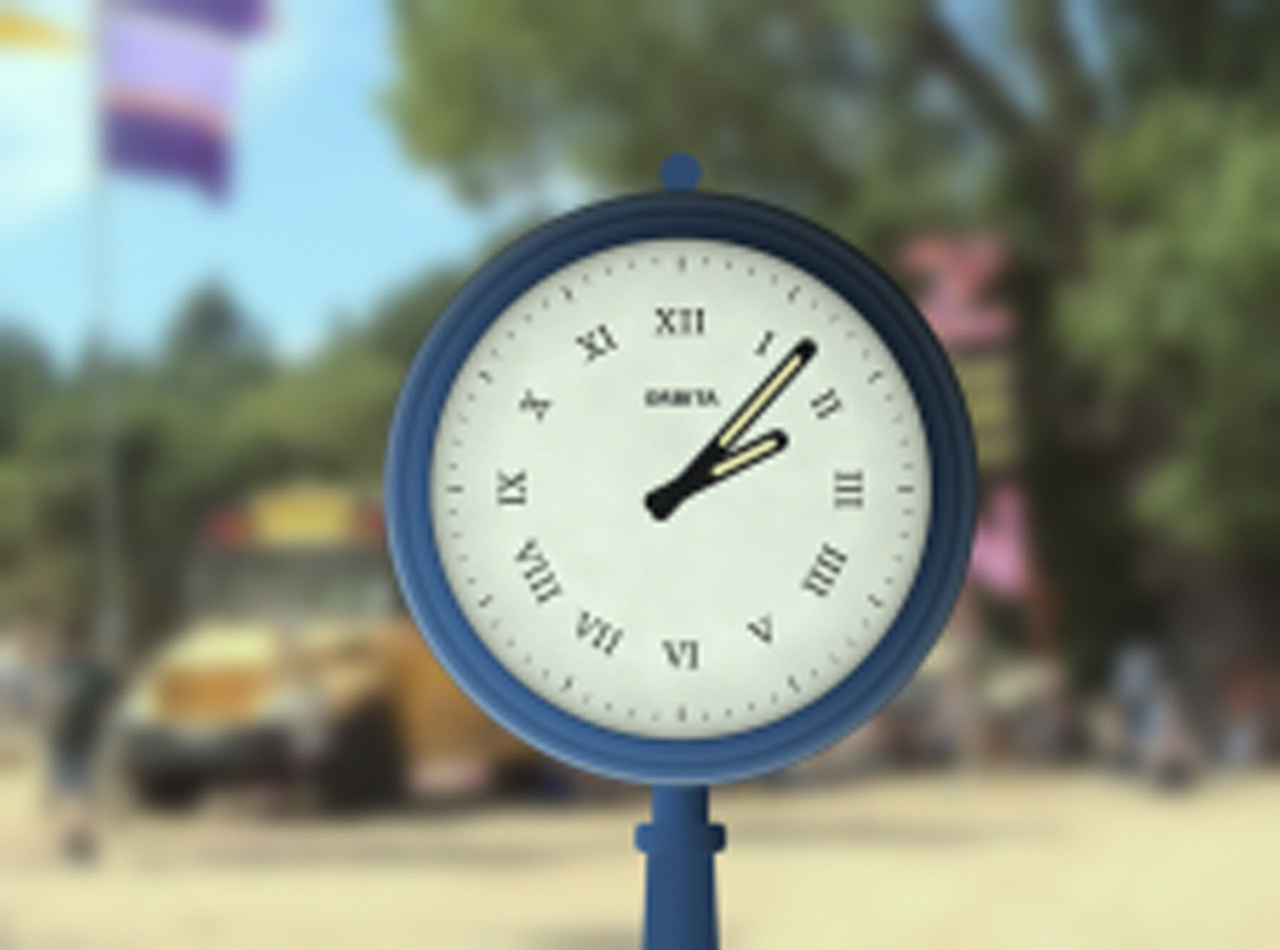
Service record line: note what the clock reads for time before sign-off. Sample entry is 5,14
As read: 2,07
